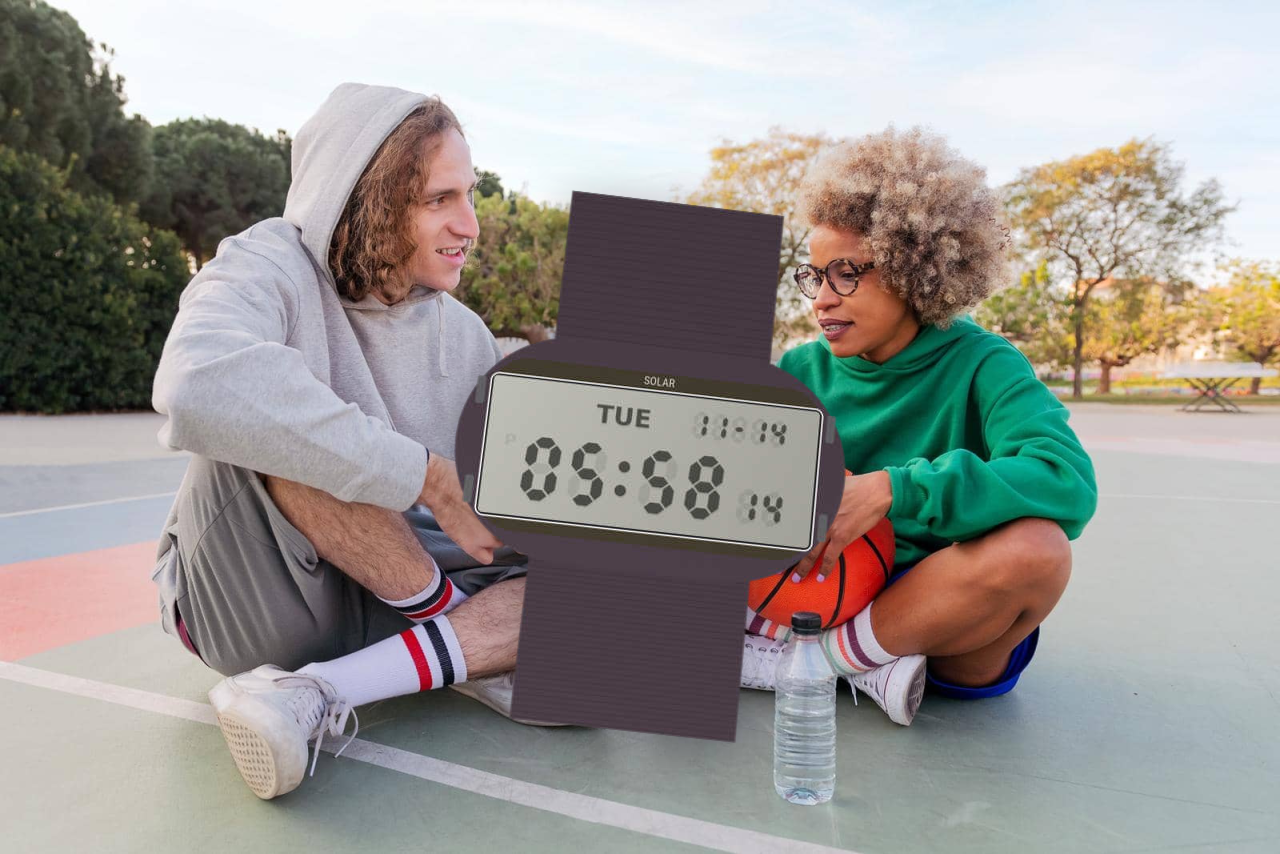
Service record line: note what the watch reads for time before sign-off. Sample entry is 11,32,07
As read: 5,58,14
